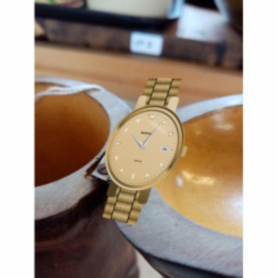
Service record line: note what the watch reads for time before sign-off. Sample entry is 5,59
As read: 10,04
